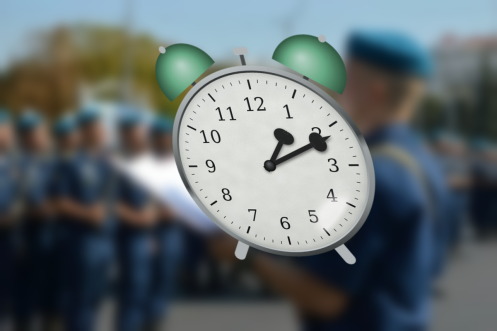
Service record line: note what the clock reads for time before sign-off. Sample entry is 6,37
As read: 1,11
